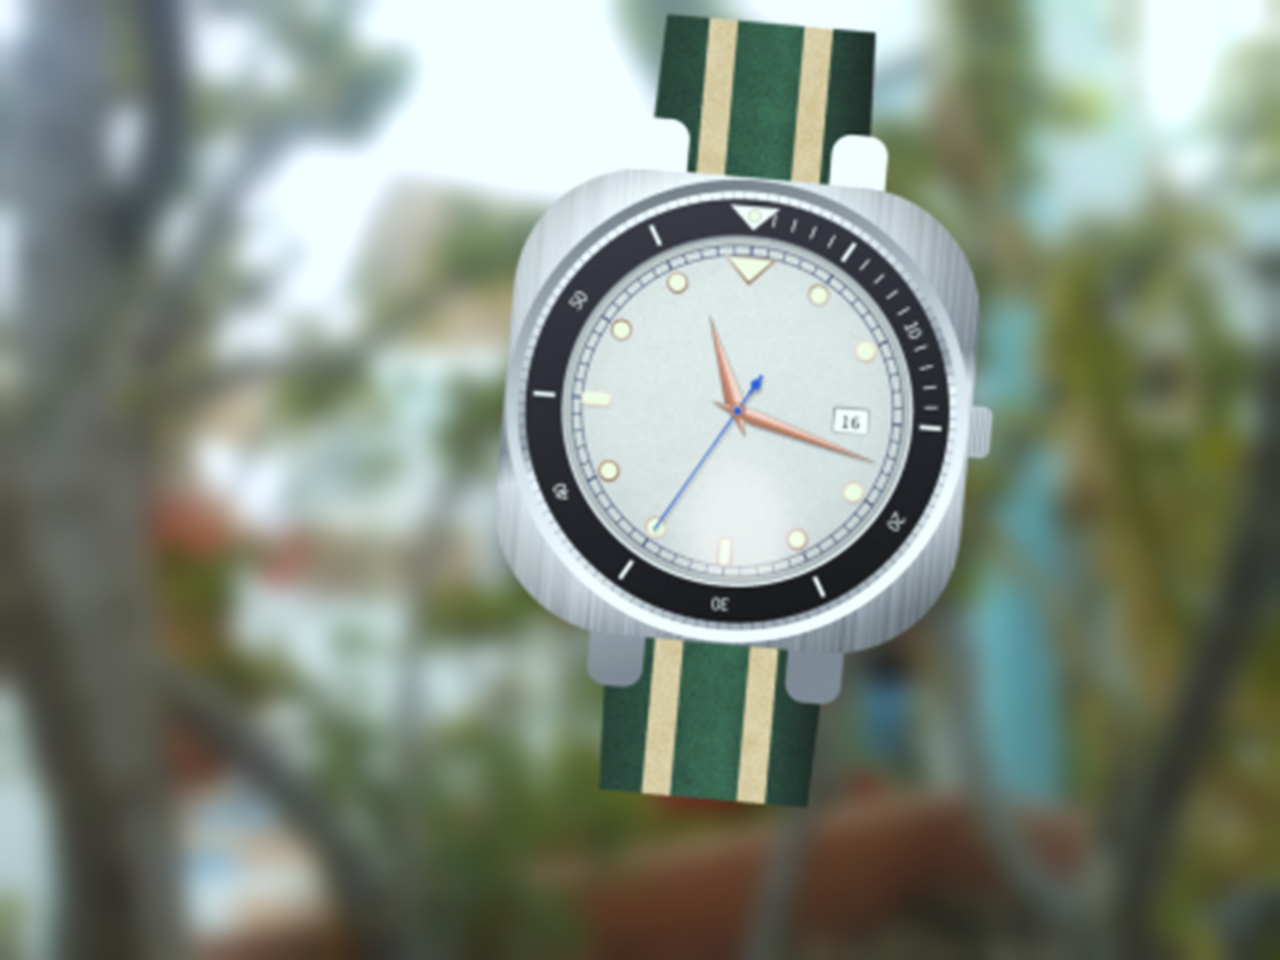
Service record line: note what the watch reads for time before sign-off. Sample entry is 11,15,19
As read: 11,17,35
